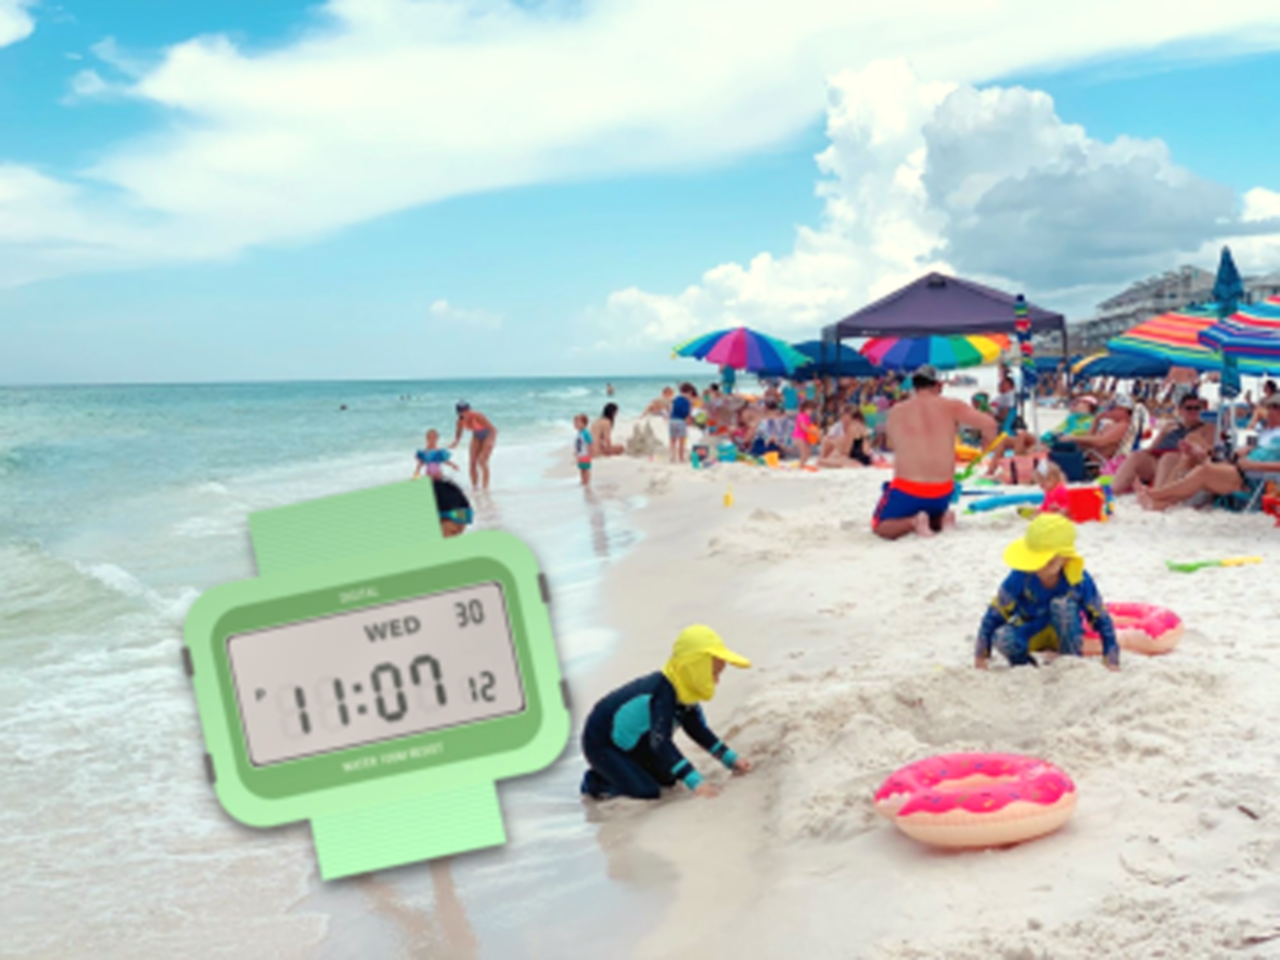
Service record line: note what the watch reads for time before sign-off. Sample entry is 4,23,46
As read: 11,07,12
